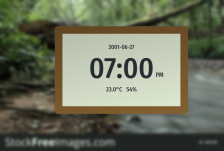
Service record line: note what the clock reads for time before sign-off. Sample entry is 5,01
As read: 7,00
